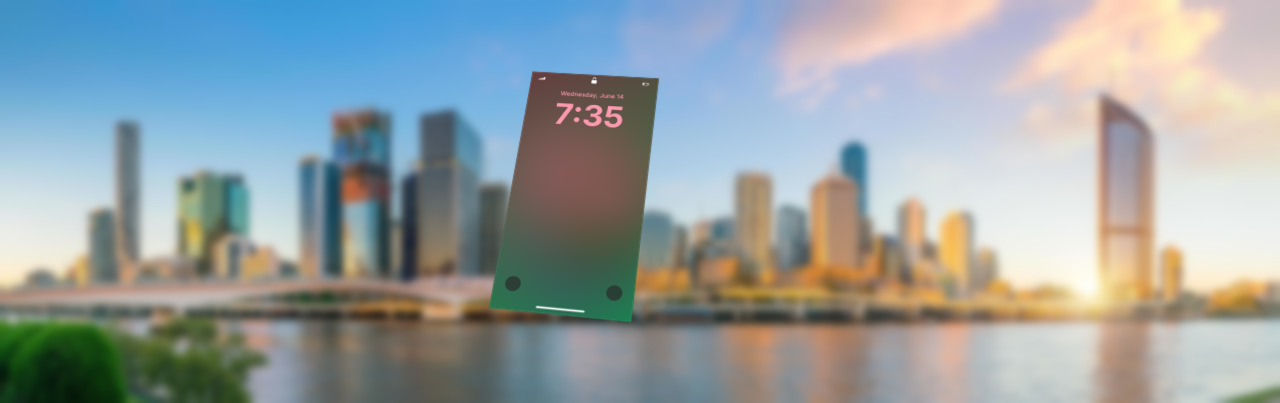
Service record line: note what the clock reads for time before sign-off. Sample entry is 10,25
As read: 7,35
